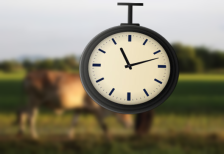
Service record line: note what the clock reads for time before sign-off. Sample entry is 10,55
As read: 11,12
